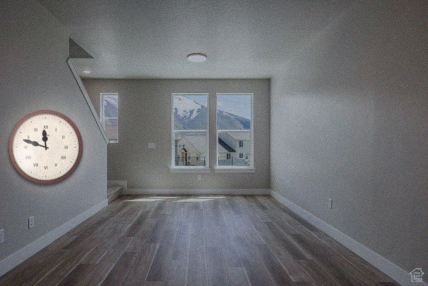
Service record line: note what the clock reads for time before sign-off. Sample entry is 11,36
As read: 11,48
